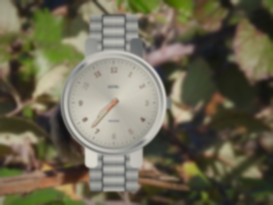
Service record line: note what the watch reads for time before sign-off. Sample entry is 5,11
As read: 7,37
